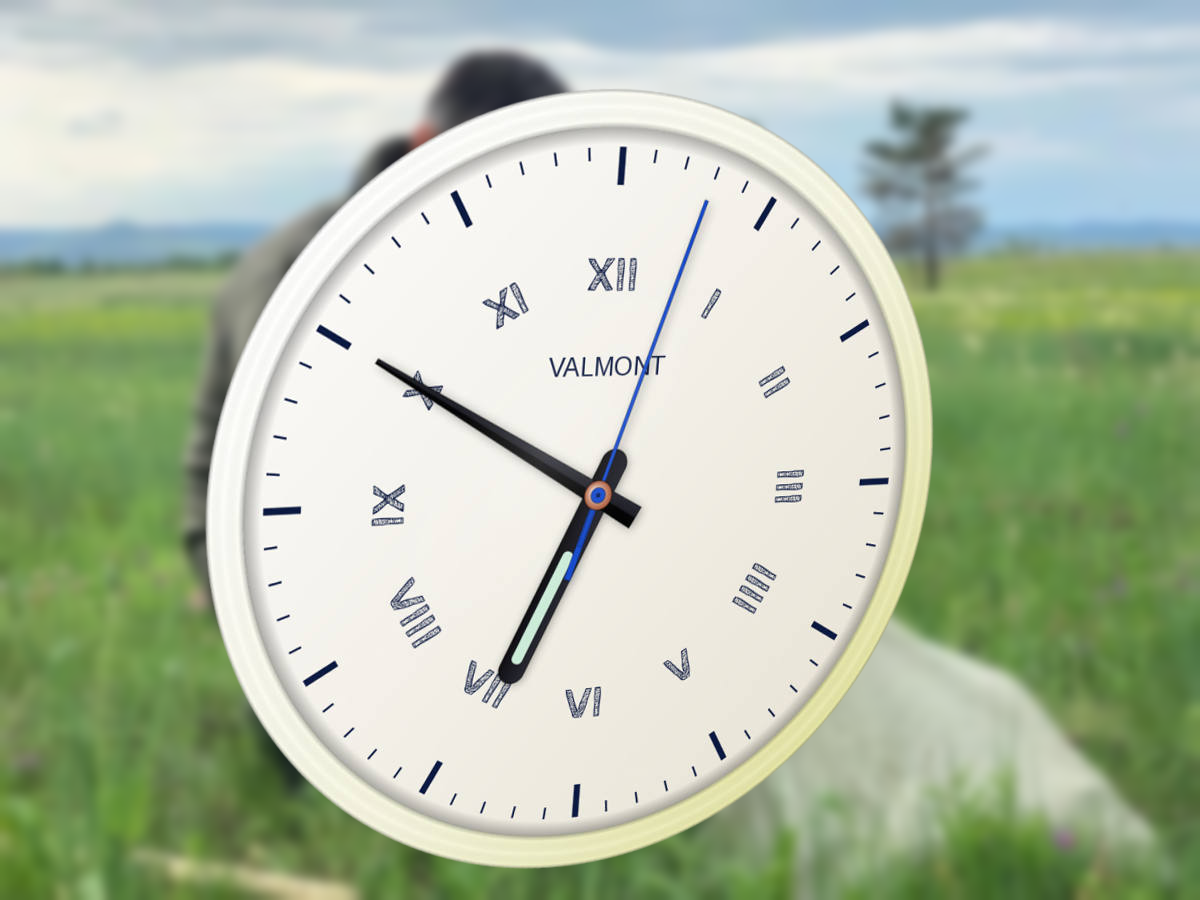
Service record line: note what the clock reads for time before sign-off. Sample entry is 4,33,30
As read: 6,50,03
